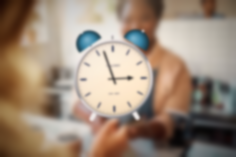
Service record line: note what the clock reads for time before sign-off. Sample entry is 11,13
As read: 2,57
